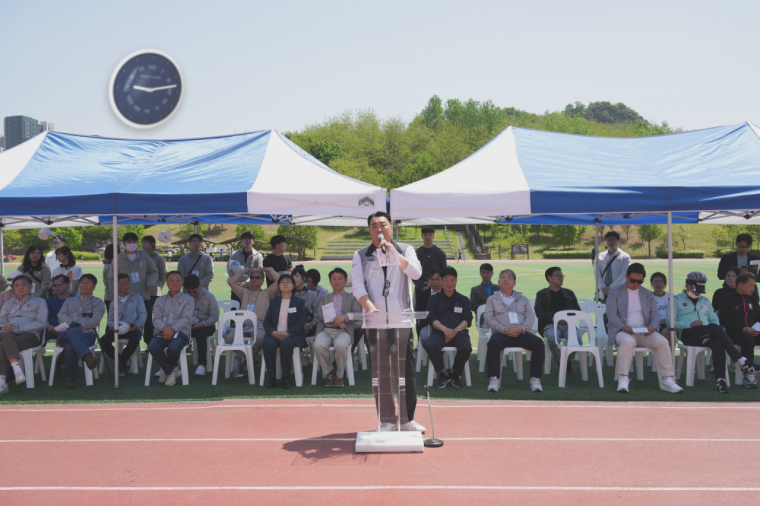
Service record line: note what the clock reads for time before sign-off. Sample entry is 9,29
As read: 9,13
